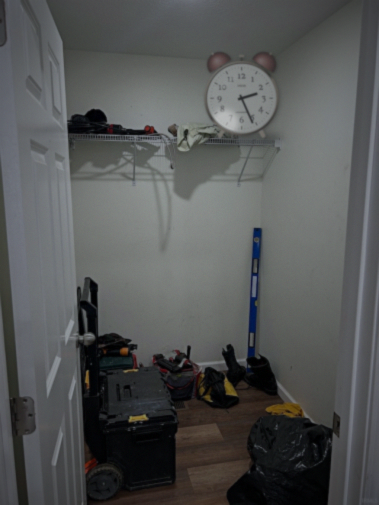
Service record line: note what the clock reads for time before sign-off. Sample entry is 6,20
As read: 2,26
